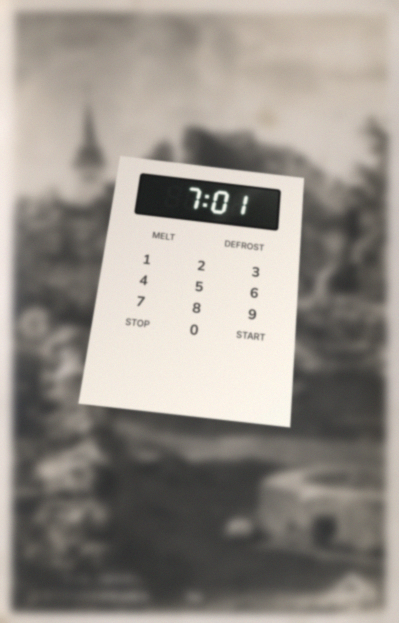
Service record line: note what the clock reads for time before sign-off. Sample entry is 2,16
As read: 7,01
